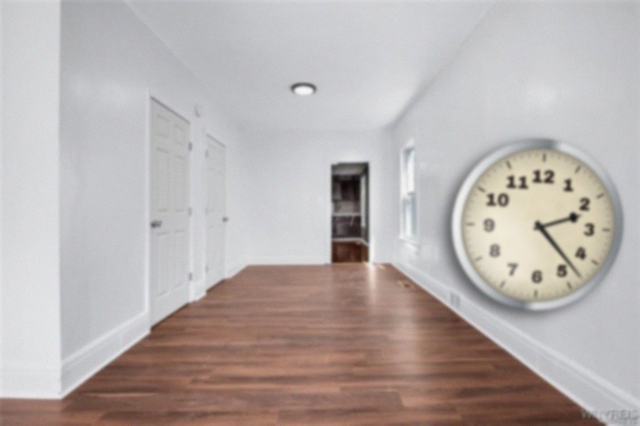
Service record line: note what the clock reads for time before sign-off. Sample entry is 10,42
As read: 2,23
